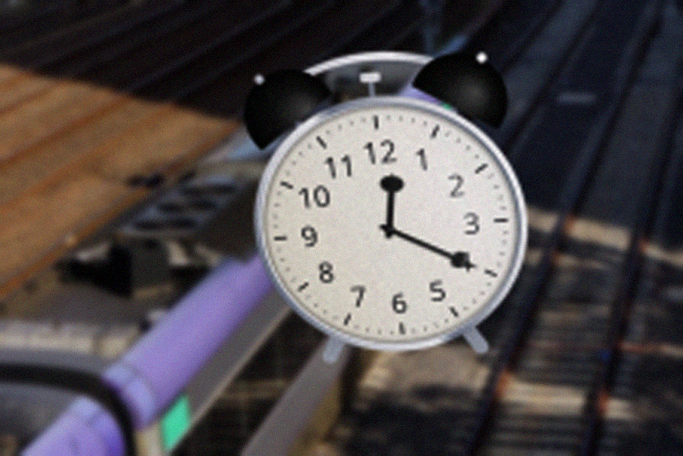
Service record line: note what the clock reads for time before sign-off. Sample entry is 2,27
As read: 12,20
